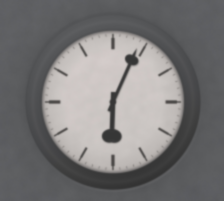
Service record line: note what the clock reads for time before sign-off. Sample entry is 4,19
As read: 6,04
